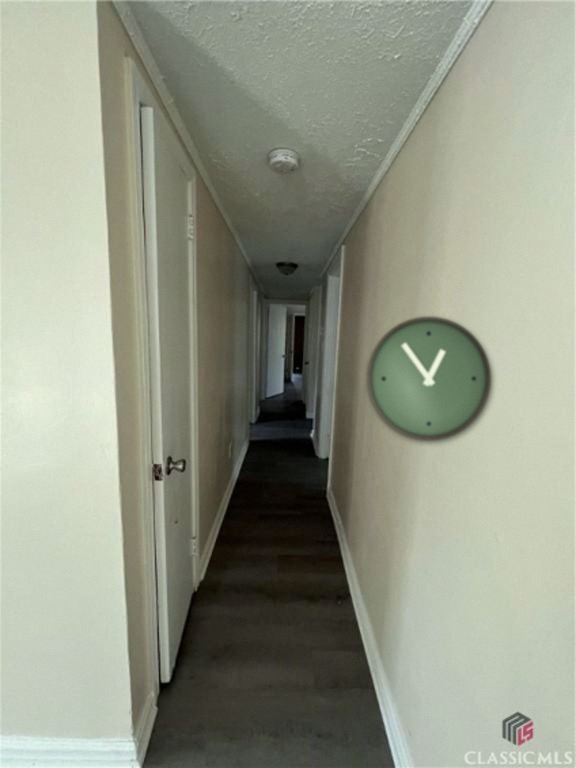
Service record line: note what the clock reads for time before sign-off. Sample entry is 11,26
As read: 12,54
